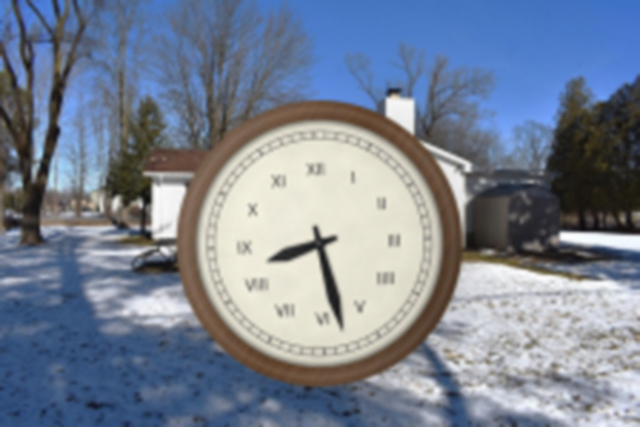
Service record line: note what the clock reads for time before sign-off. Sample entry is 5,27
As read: 8,28
